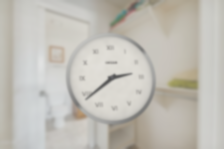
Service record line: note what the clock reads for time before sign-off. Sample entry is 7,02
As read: 2,39
